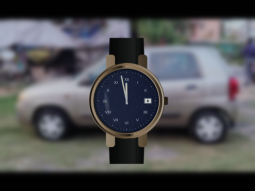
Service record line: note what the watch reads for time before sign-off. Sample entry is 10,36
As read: 11,58
